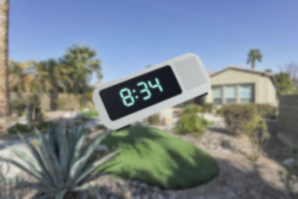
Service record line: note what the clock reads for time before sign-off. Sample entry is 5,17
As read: 8,34
